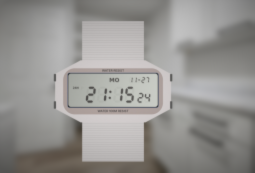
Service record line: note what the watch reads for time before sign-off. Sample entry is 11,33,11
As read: 21,15,24
